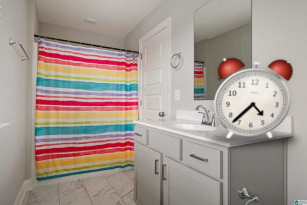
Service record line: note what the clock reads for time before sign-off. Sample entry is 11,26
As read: 4,37
